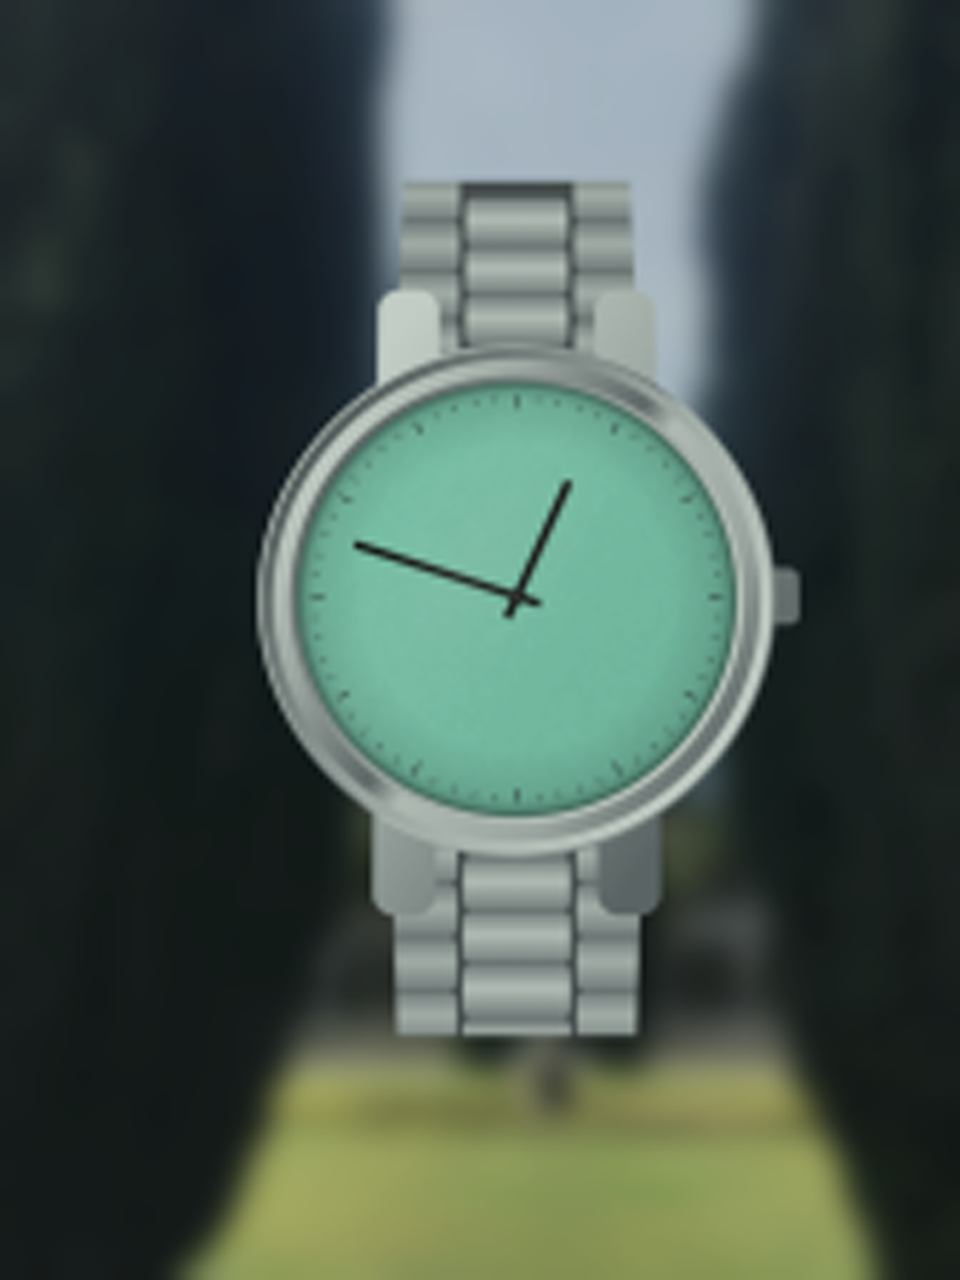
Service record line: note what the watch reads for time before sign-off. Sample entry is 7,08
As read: 12,48
